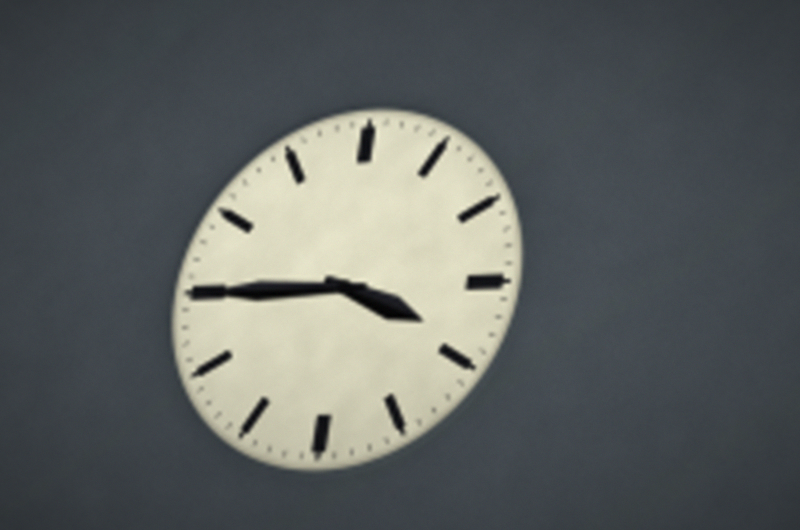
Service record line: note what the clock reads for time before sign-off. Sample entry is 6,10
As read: 3,45
